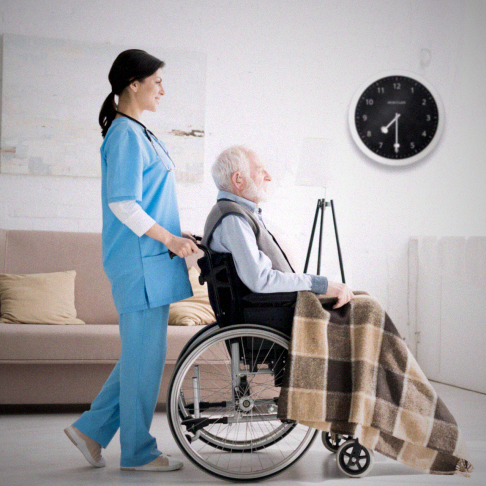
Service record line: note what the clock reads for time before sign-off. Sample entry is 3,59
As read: 7,30
